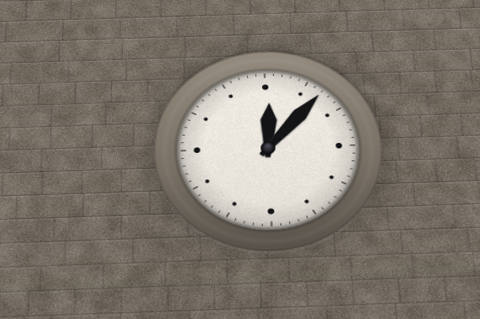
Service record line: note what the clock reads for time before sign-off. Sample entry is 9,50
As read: 12,07
